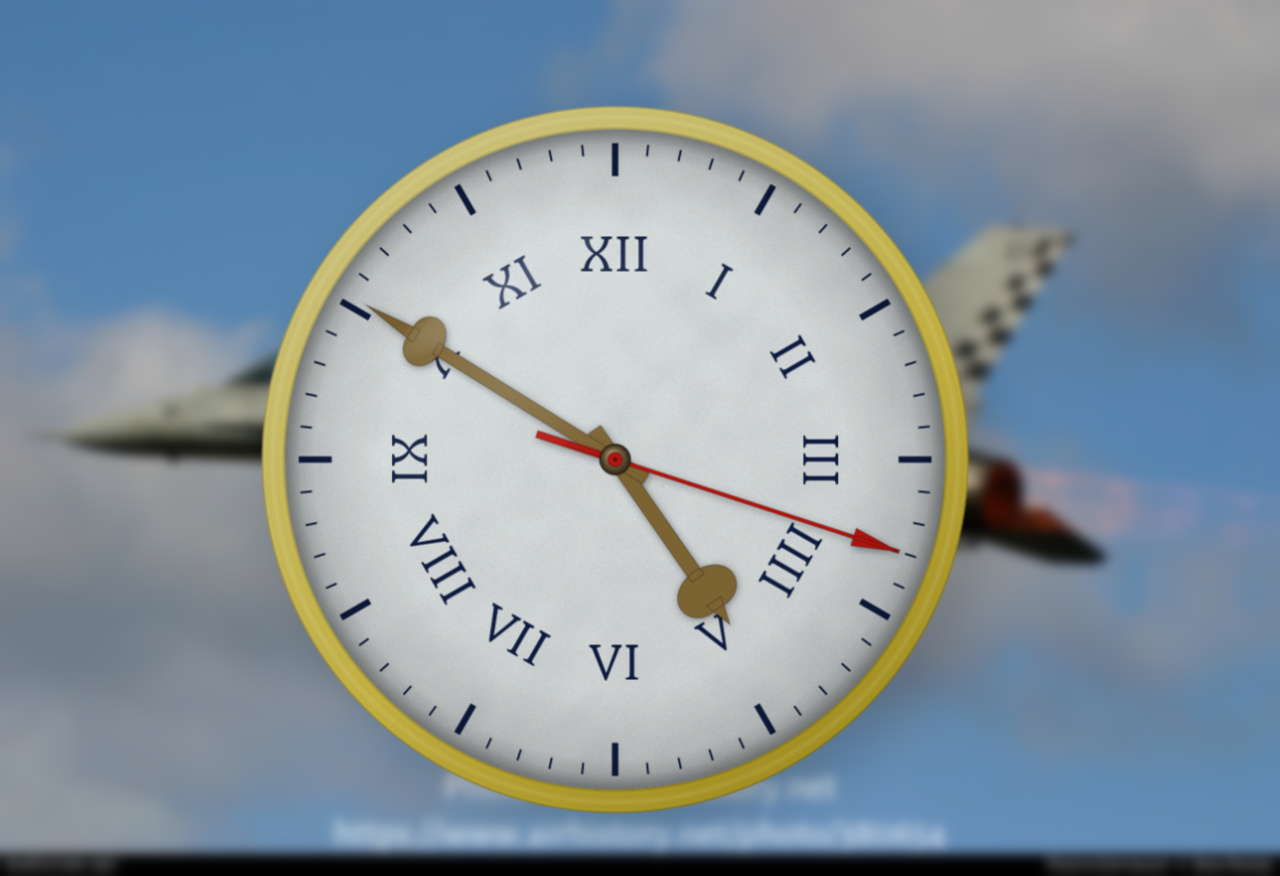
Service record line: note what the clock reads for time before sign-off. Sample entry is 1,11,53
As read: 4,50,18
